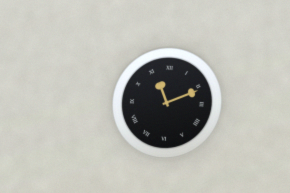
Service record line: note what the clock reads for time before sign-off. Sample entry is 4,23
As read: 11,11
